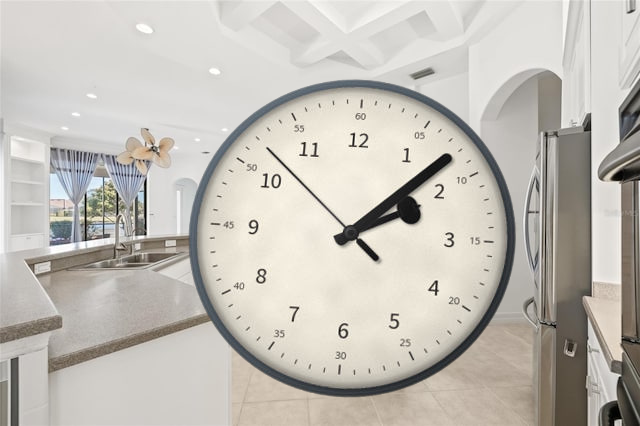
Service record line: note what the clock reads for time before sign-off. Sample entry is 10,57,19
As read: 2,07,52
